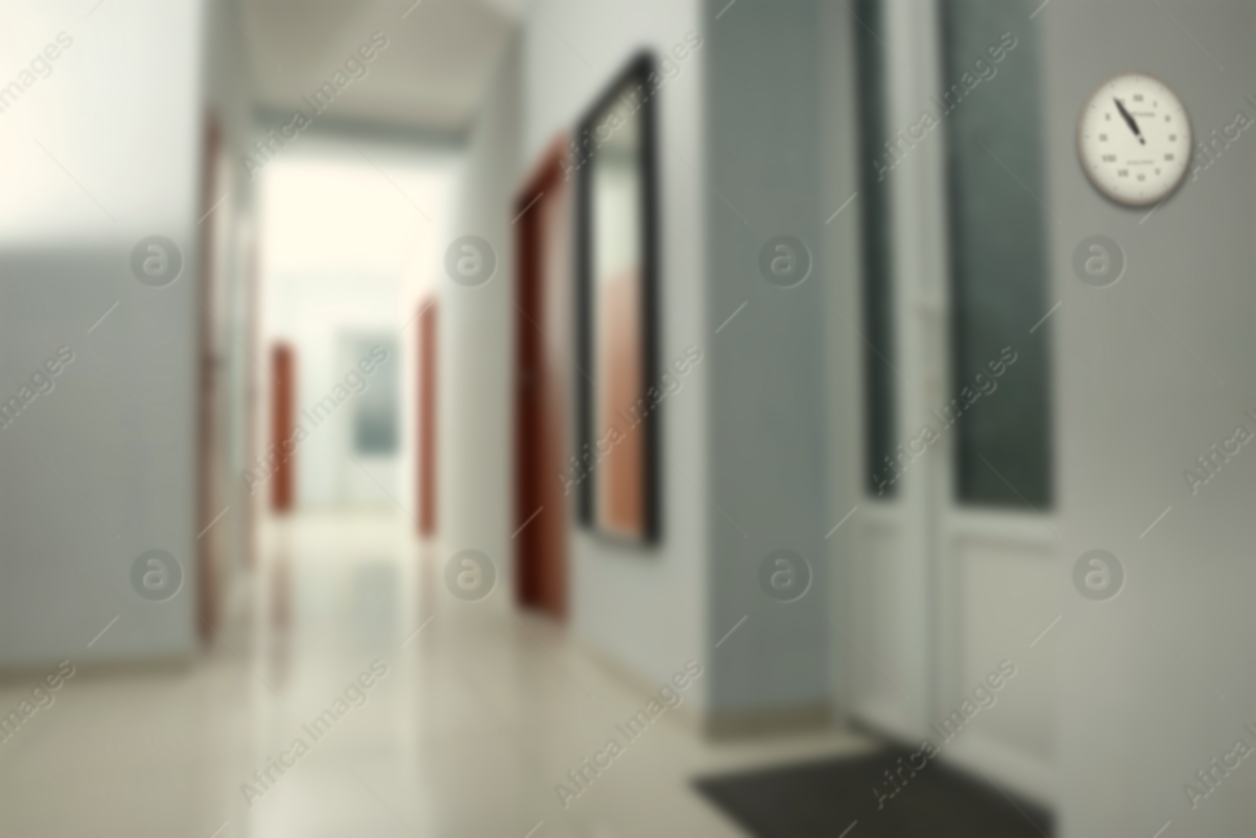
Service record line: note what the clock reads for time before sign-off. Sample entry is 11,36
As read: 10,54
